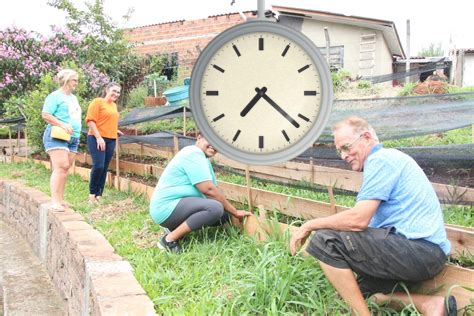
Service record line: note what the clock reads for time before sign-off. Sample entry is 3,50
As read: 7,22
